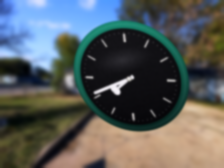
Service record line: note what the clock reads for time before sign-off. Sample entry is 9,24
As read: 7,41
